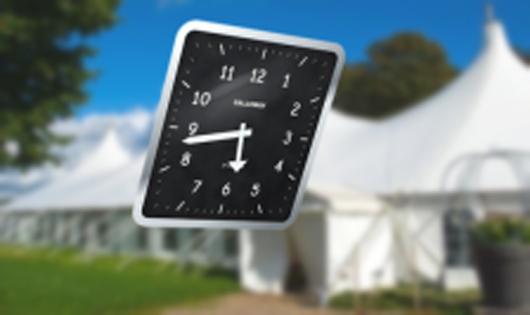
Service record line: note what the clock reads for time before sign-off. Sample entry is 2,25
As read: 5,43
